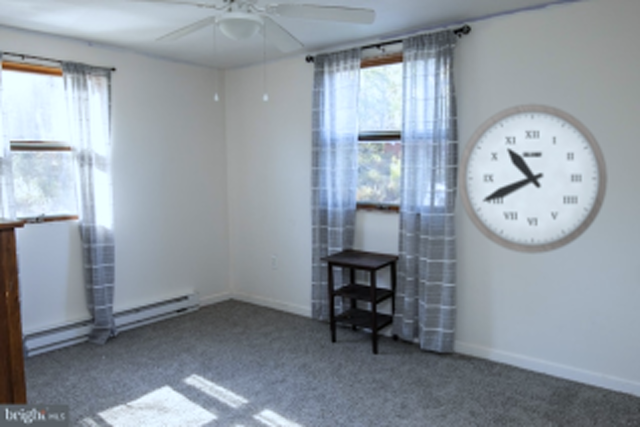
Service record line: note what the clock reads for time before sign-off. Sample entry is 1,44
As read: 10,41
